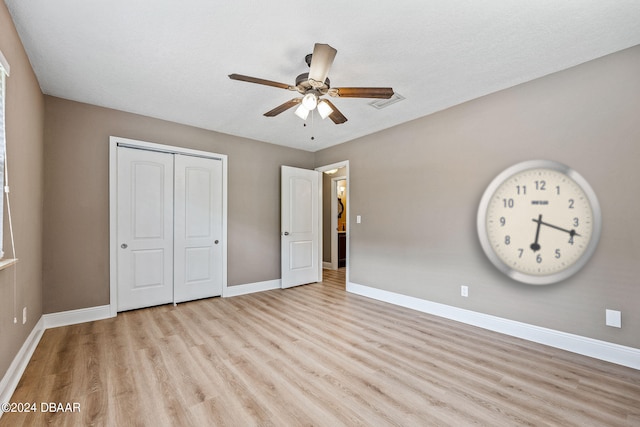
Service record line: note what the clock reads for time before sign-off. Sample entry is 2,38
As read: 6,18
